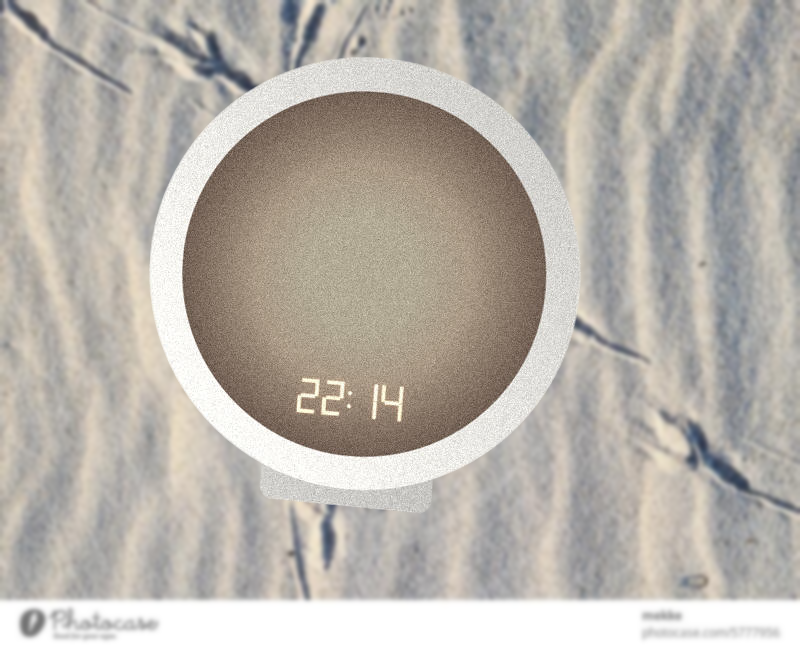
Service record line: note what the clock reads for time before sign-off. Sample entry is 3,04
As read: 22,14
